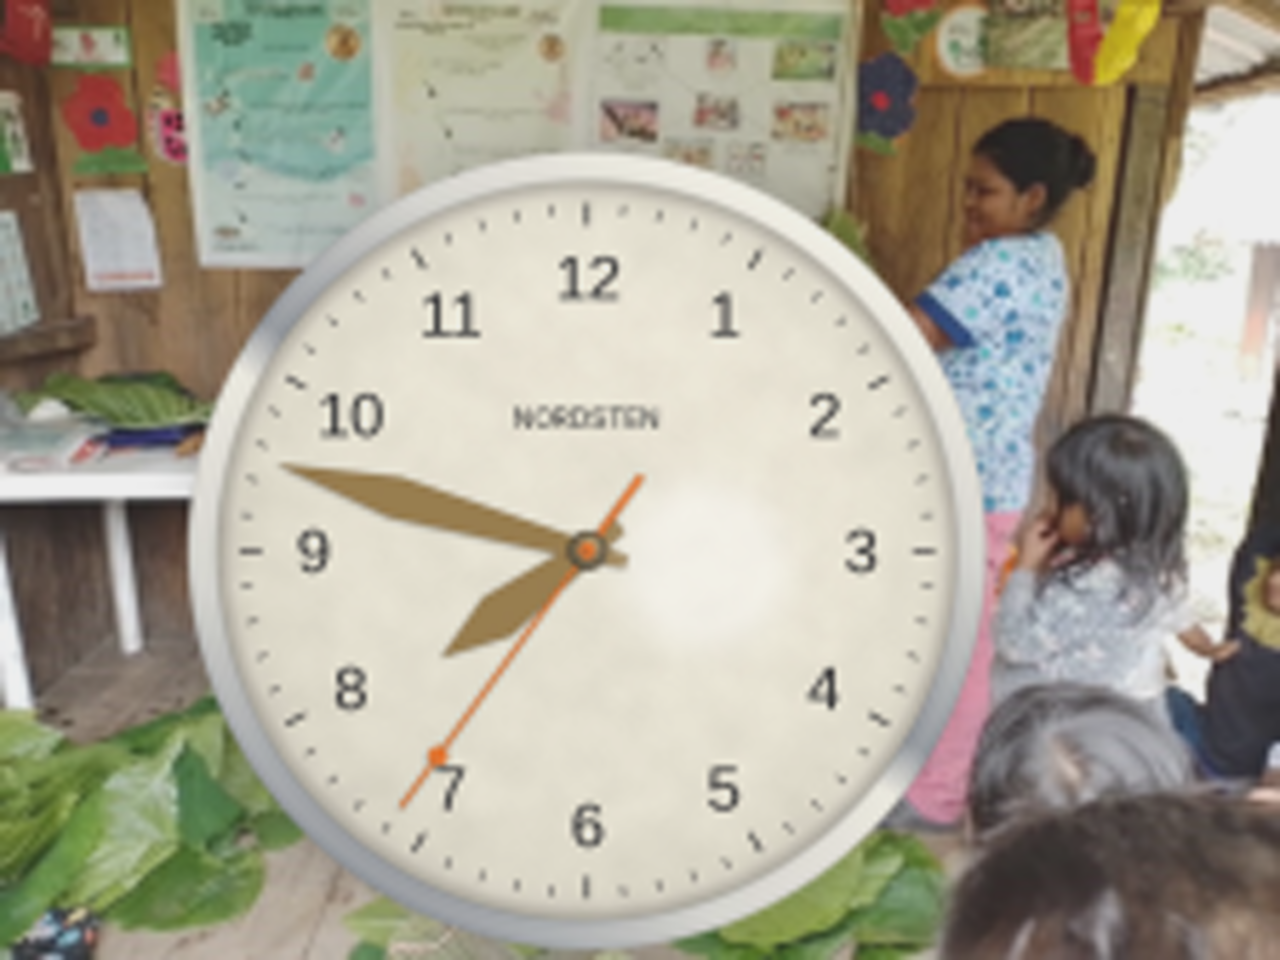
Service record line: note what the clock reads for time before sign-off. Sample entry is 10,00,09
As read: 7,47,36
